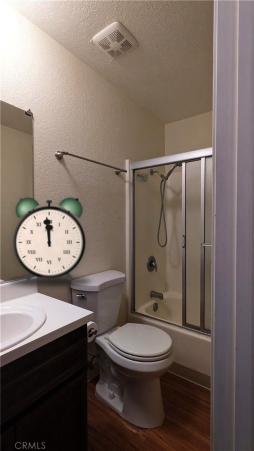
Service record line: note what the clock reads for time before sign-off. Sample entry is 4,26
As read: 11,59
